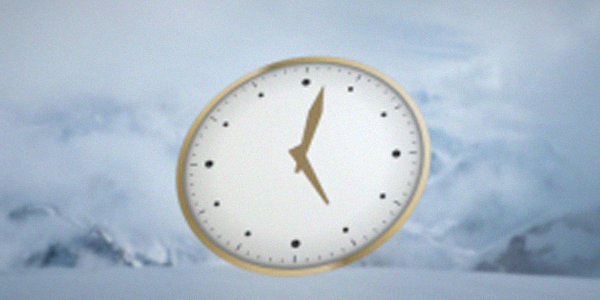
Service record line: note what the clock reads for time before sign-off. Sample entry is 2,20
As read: 5,02
